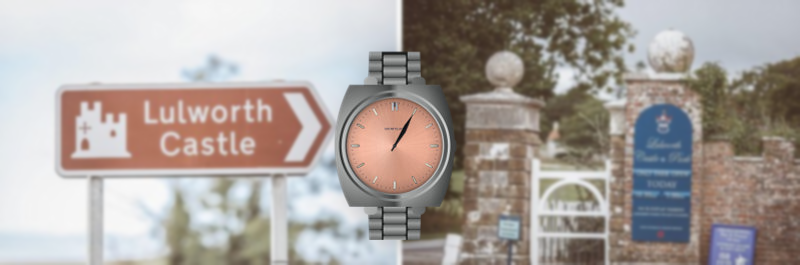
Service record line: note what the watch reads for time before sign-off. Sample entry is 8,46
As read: 1,05
